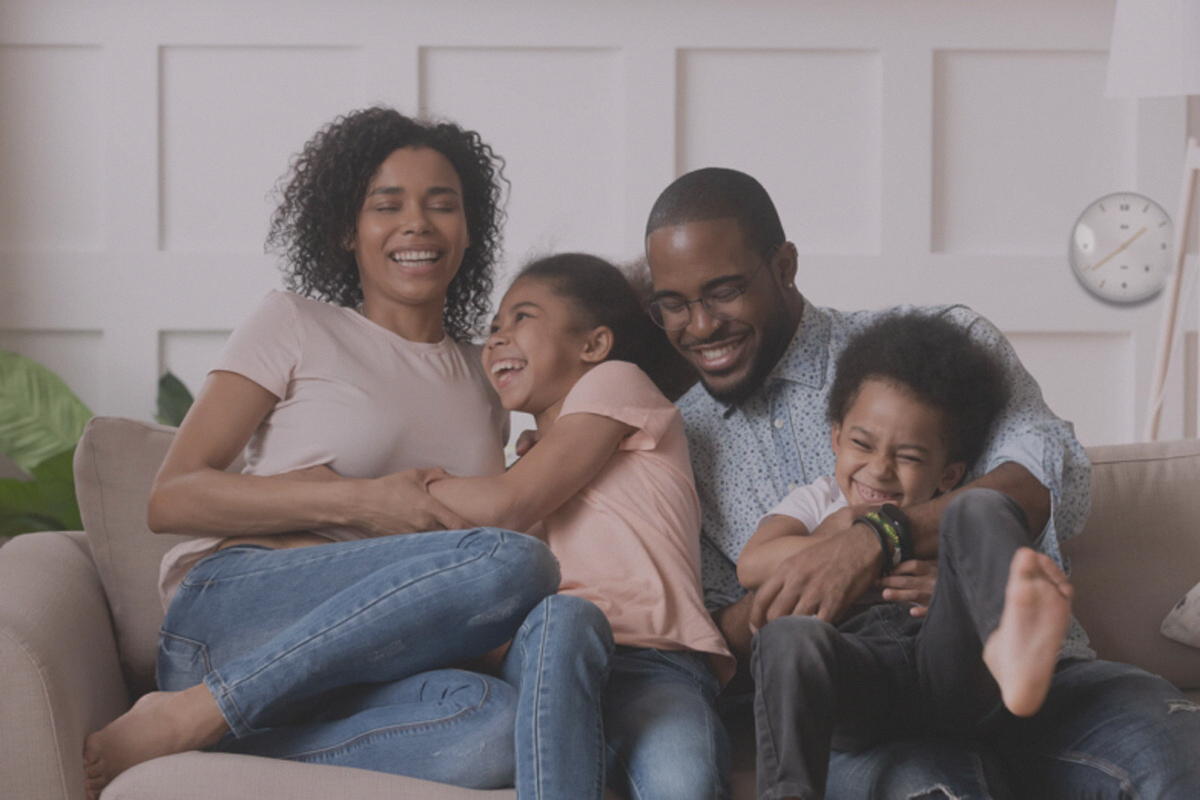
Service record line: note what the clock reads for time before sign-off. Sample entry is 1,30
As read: 1,39
